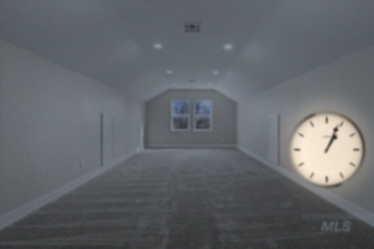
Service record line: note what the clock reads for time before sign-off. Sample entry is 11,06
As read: 1,04
